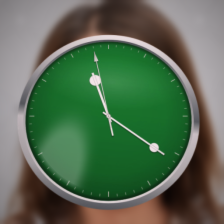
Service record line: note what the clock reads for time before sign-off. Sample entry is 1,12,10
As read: 11,20,58
